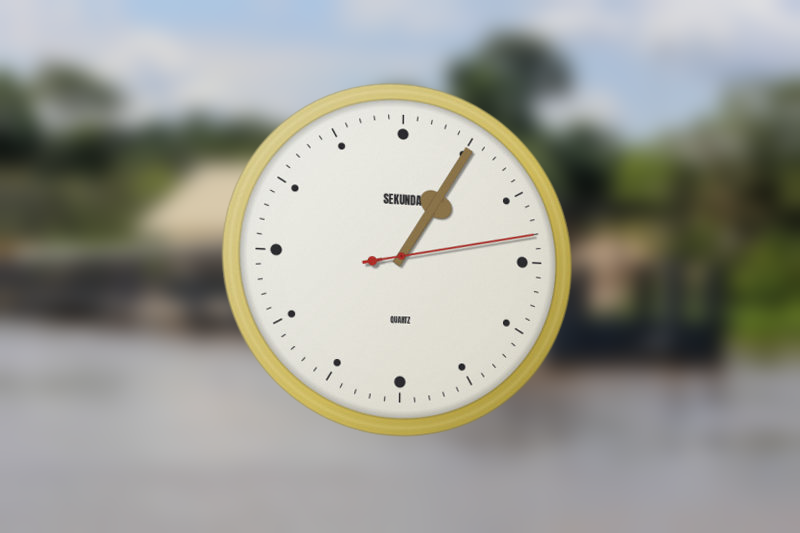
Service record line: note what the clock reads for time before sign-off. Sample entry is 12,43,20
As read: 1,05,13
